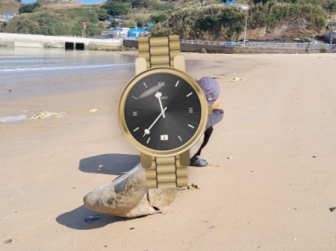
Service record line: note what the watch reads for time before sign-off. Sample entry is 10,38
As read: 11,37
